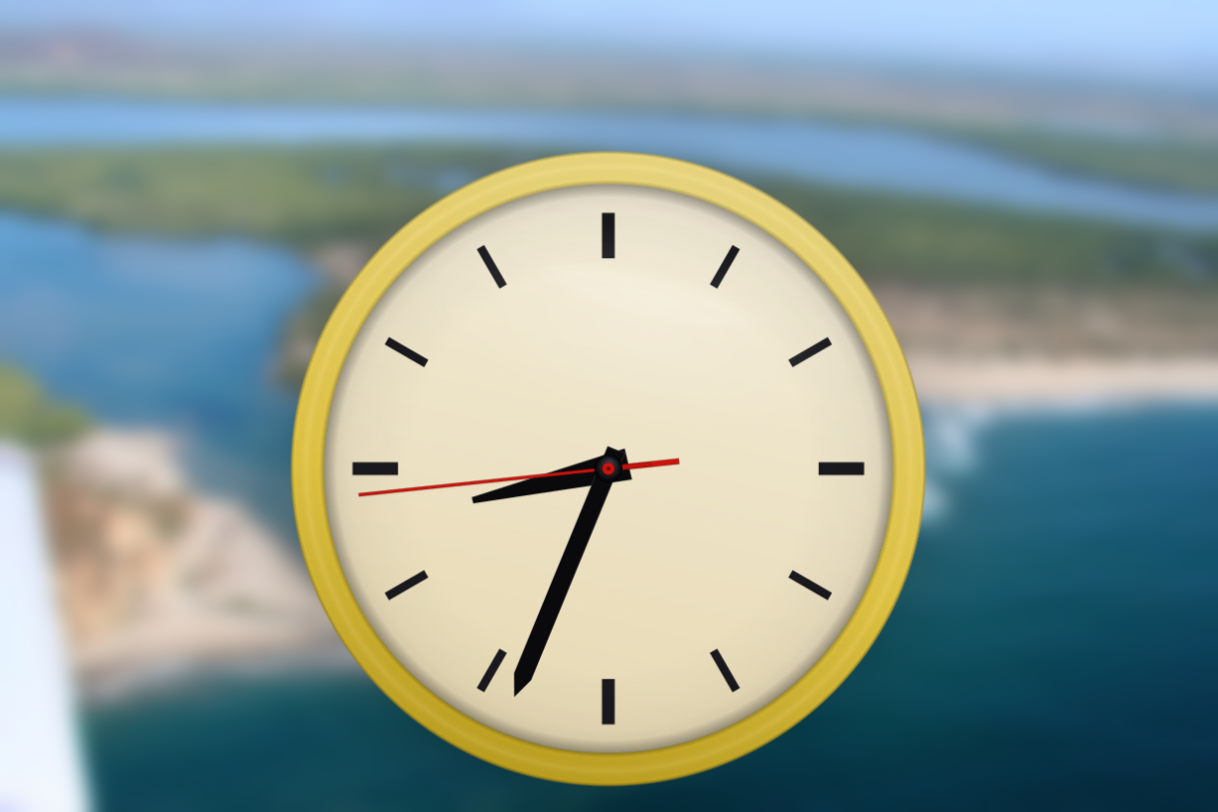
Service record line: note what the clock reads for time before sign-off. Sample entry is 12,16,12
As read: 8,33,44
